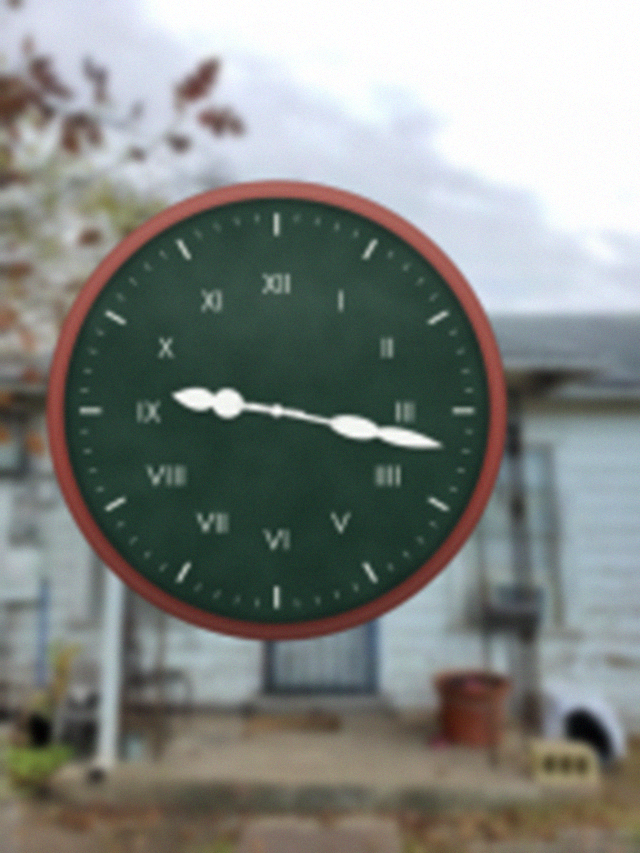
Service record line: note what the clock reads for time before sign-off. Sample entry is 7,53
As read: 9,17
